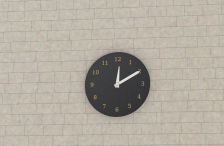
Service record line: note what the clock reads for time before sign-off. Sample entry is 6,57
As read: 12,10
